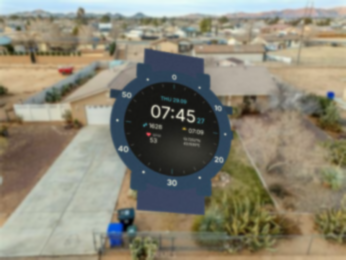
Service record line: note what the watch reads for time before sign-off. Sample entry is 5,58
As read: 7,45
